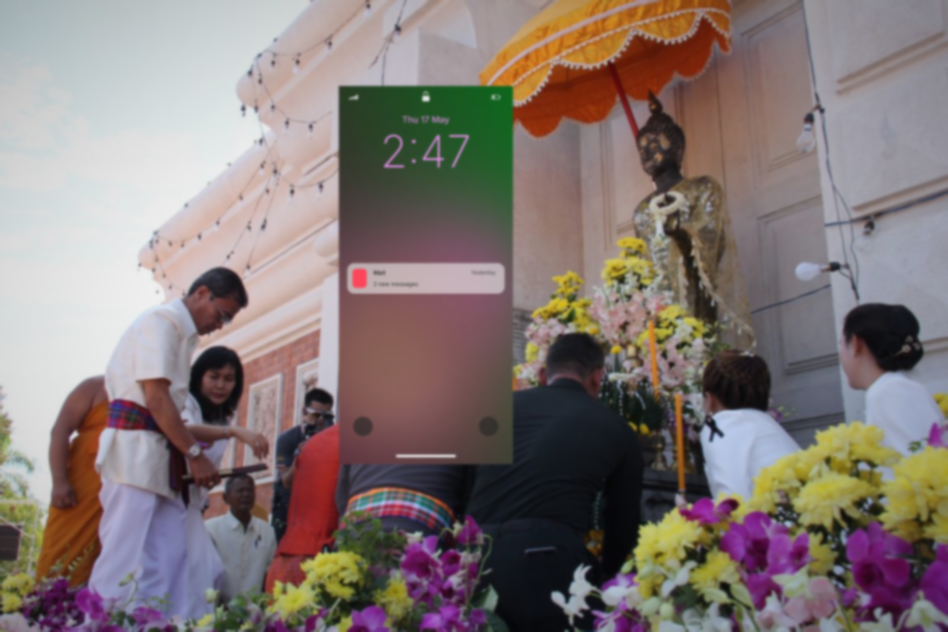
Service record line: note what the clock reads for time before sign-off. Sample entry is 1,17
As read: 2,47
